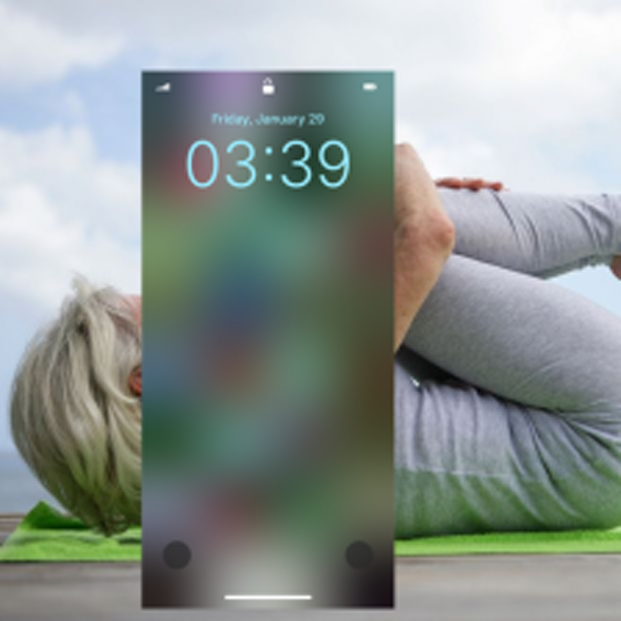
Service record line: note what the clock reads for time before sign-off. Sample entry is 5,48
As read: 3,39
